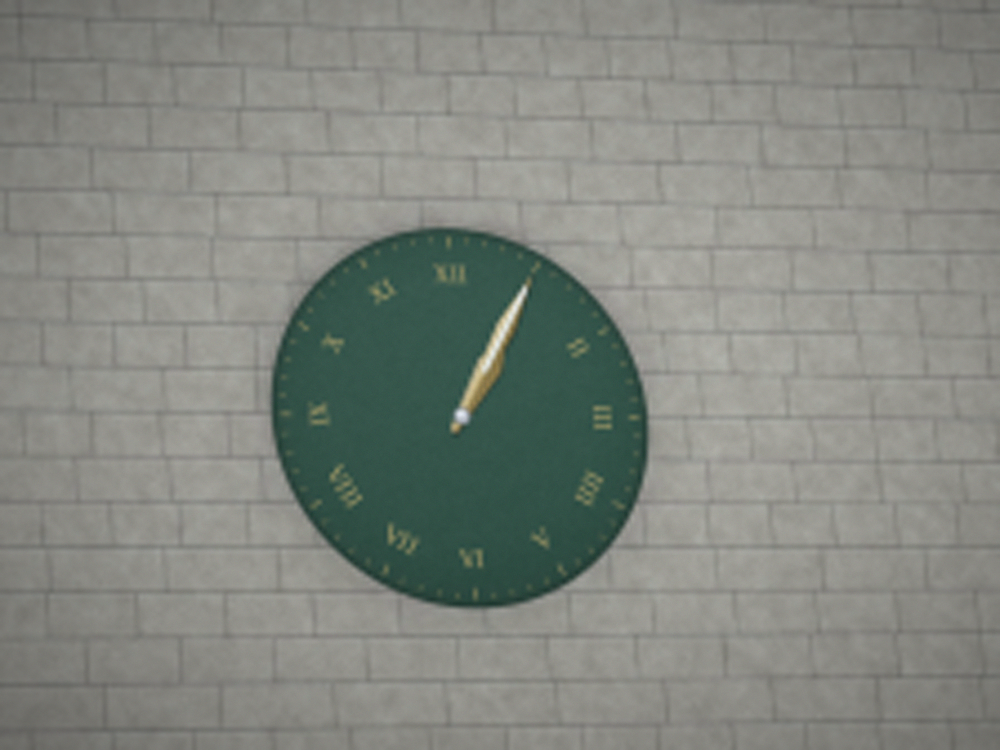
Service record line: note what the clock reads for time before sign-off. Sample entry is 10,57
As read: 1,05
